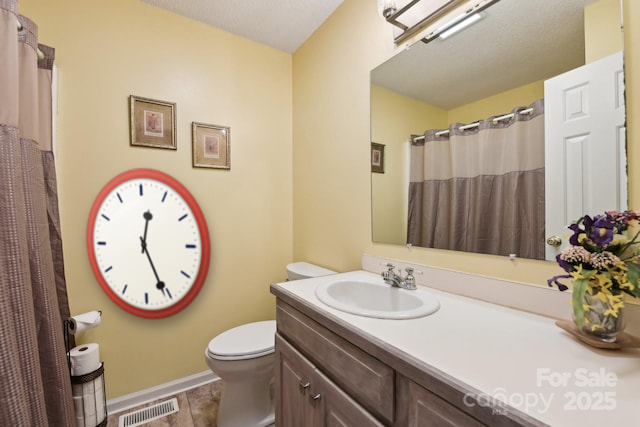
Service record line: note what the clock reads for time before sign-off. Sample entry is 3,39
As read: 12,26
